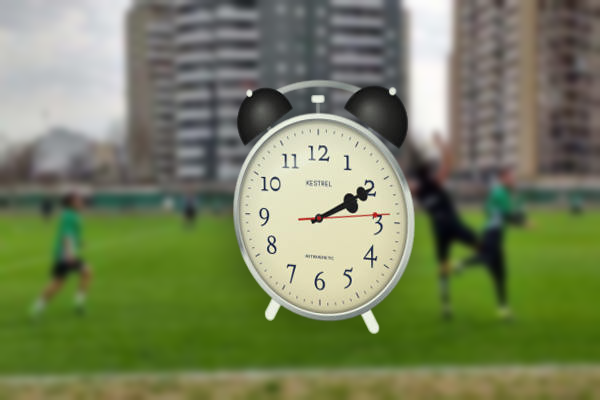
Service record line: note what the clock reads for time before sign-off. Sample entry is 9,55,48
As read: 2,10,14
